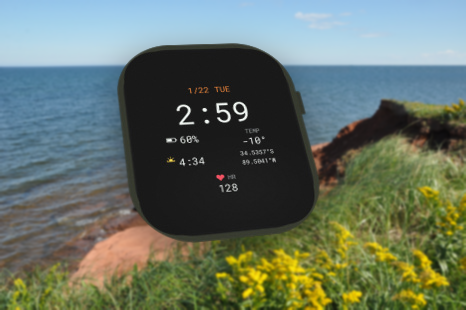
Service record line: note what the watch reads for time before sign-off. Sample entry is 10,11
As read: 2,59
